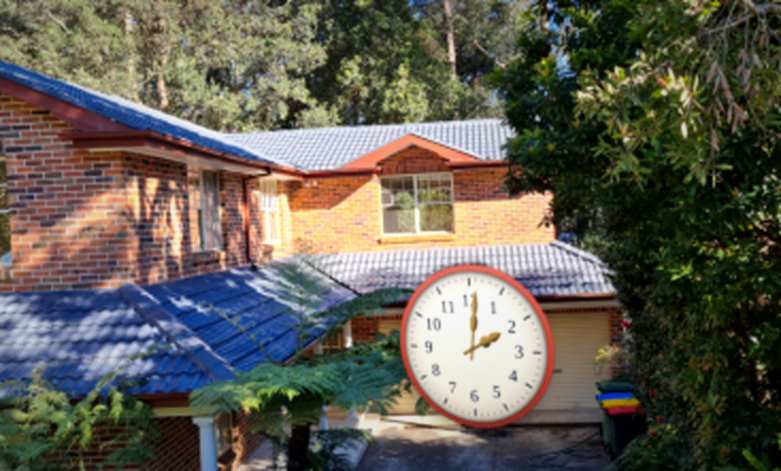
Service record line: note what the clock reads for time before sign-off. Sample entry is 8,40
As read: 2,01
